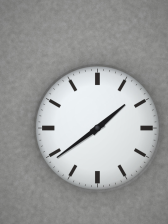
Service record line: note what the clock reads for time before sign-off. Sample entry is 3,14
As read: 1,39
